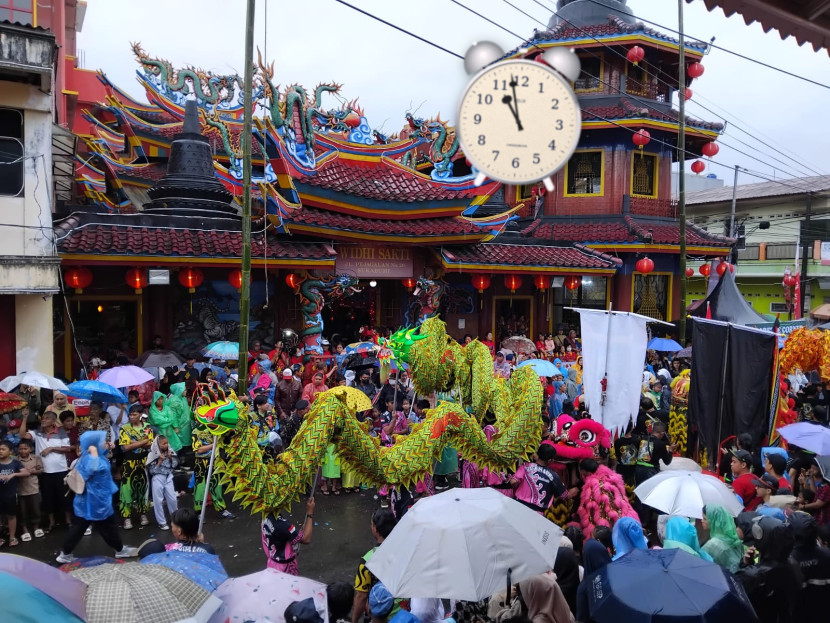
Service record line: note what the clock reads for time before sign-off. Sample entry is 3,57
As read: 10,58
